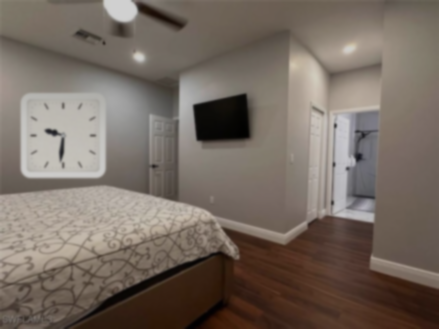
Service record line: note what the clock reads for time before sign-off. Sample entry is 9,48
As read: 9,31
